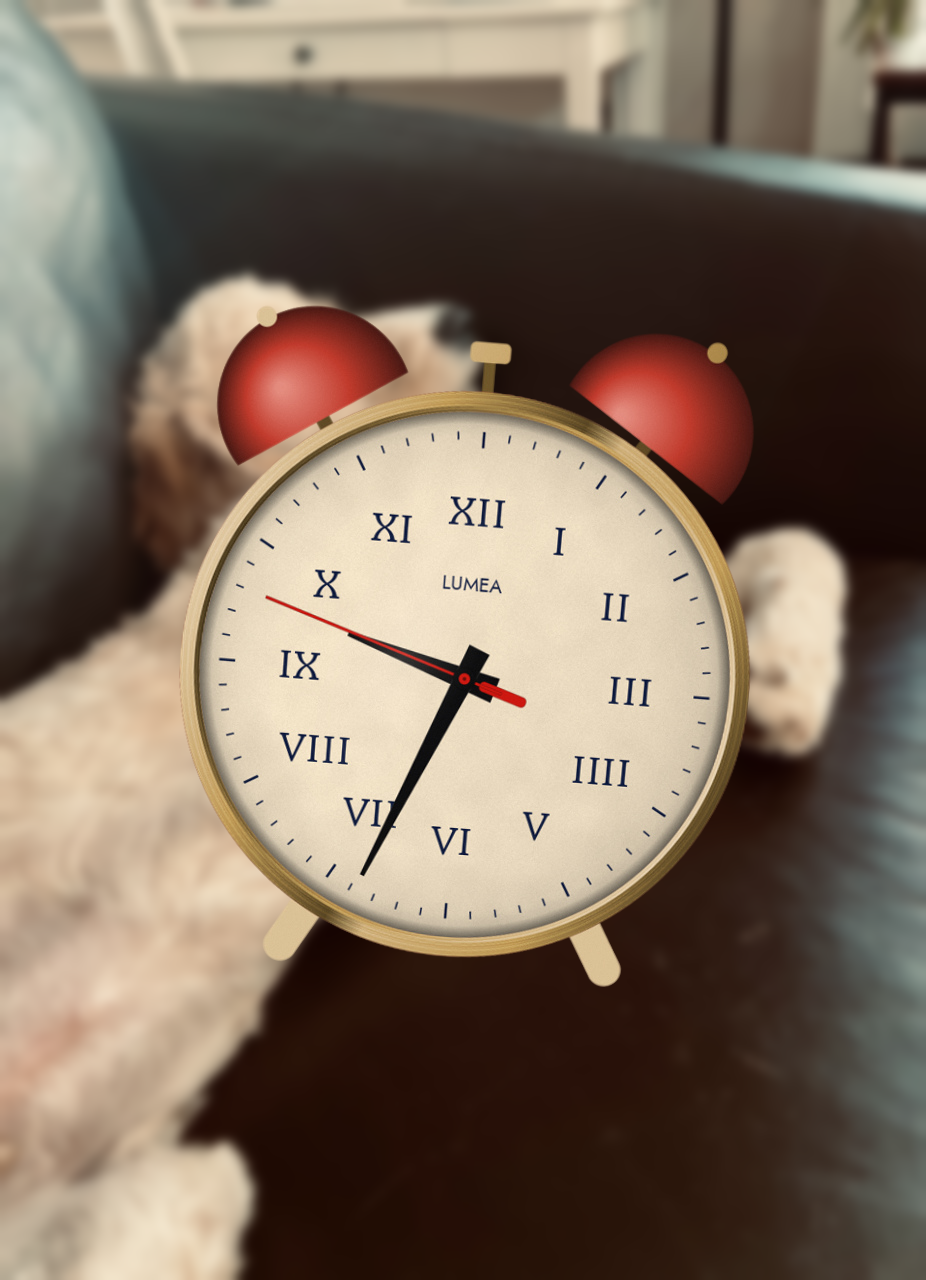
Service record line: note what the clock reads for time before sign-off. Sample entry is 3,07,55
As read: 9,33,48
